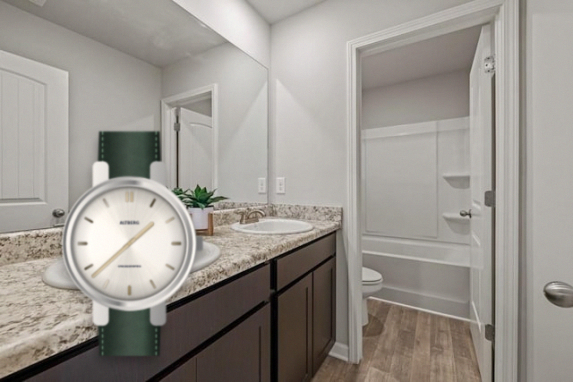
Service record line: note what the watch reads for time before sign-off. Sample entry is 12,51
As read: 1,38
